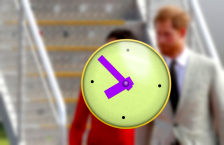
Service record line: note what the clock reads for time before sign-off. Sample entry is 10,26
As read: 7,52
